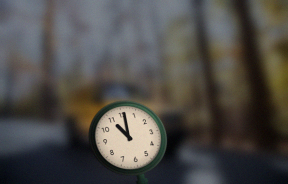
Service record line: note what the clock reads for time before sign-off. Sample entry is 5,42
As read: 11,01
